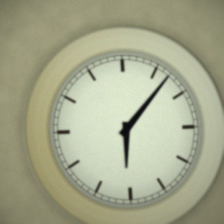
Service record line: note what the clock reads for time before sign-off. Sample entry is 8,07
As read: 6,07
